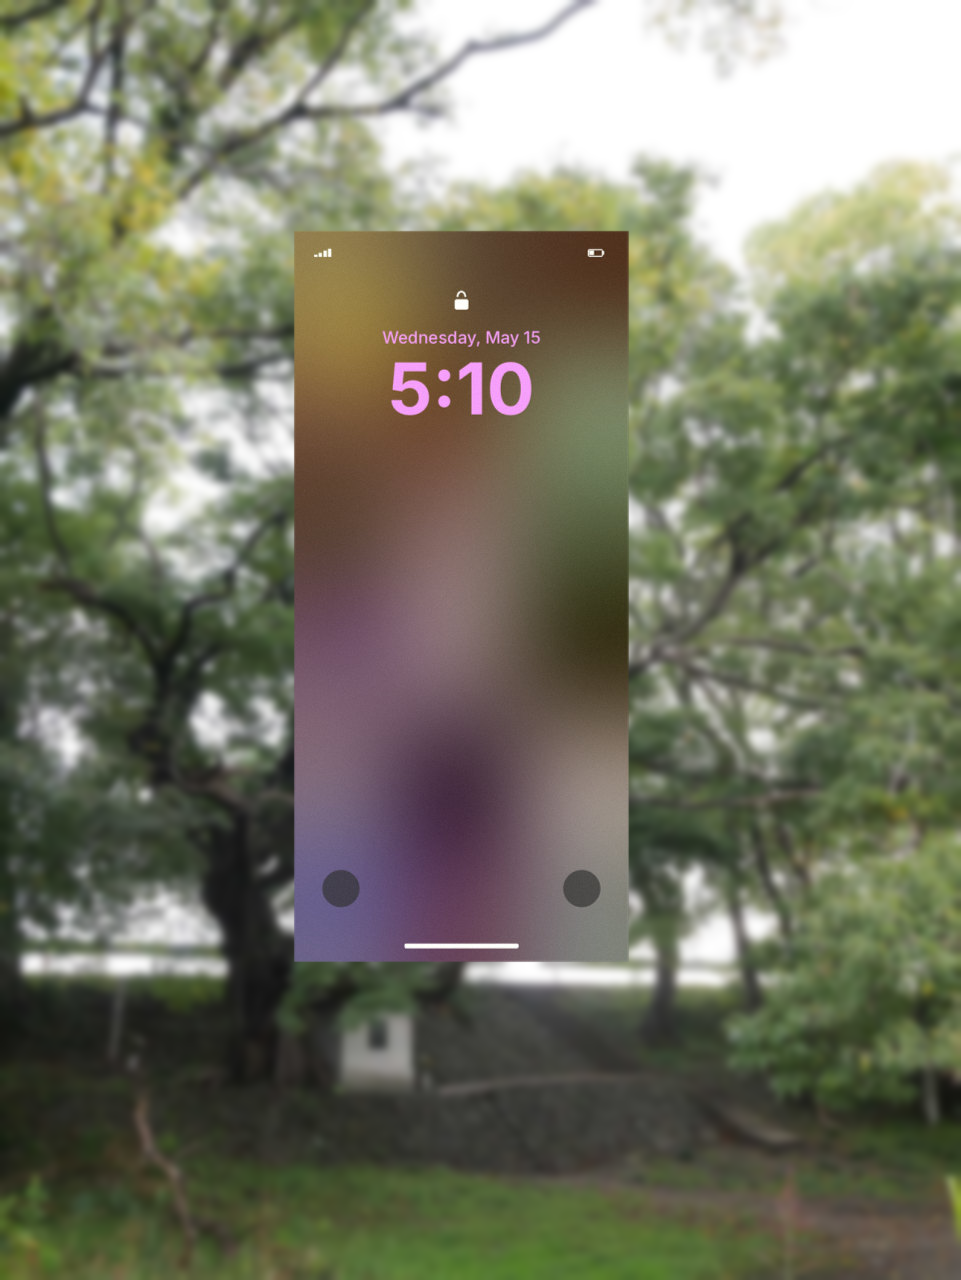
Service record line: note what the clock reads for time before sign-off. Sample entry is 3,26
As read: 5,10
